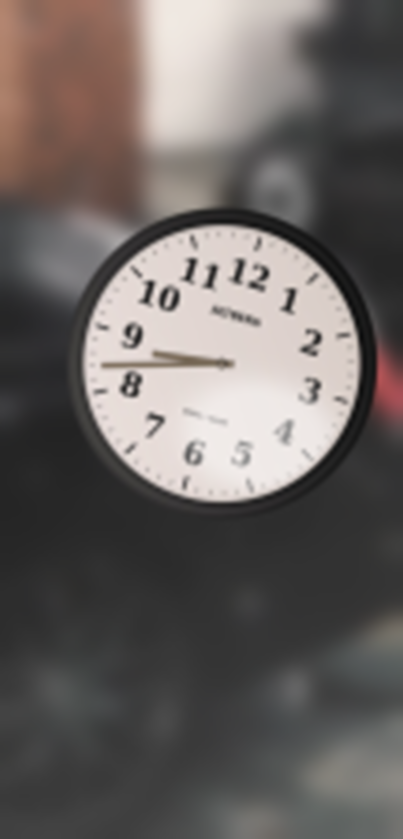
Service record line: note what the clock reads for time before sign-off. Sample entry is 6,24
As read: 8,42
